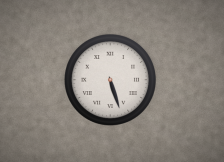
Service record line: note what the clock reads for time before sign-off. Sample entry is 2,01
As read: 5,27
